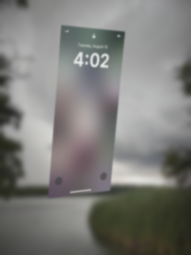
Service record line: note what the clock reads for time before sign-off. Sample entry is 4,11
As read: 4,02
